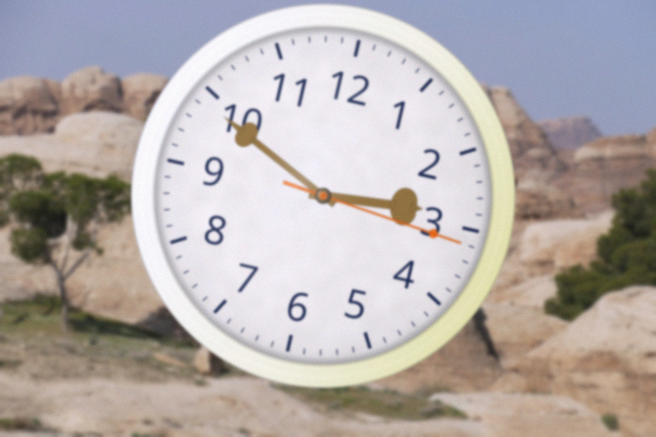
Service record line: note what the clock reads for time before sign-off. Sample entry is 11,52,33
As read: 2,49,16
